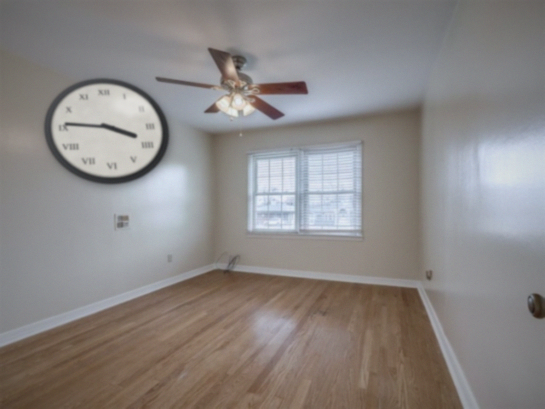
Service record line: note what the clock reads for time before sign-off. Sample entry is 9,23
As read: 3,46
